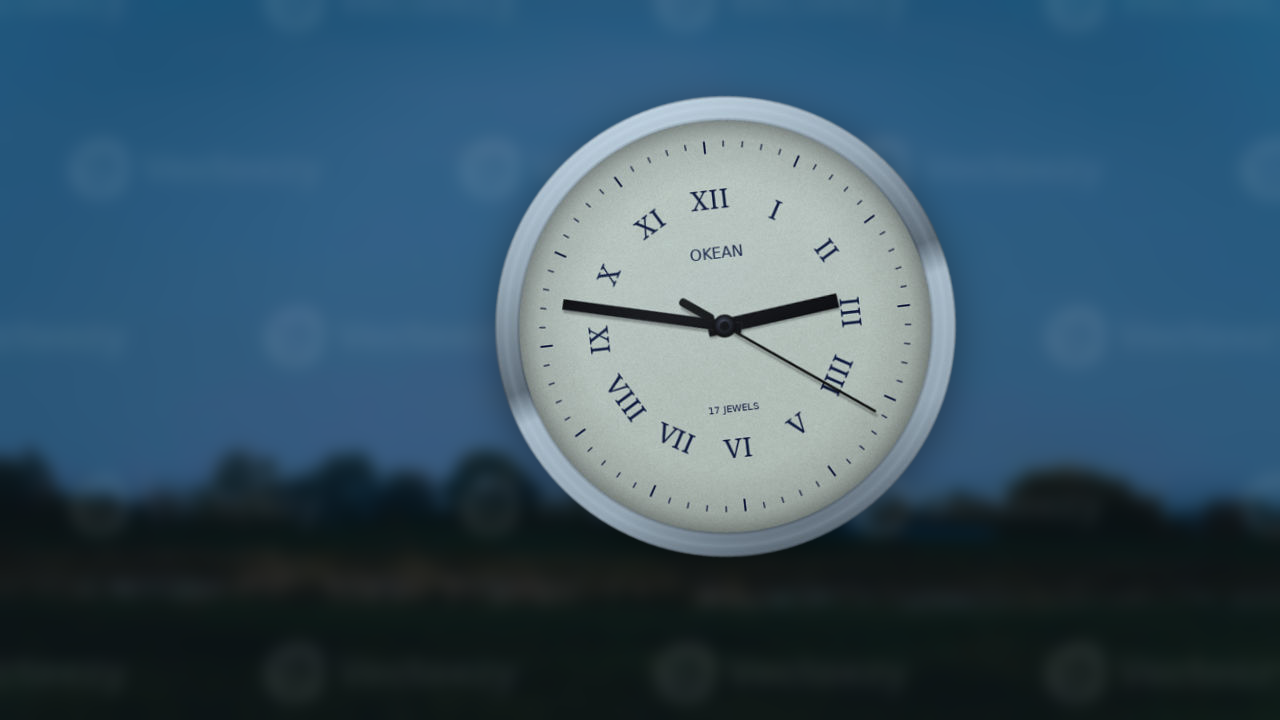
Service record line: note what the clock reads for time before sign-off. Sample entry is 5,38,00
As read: 2,47,21
